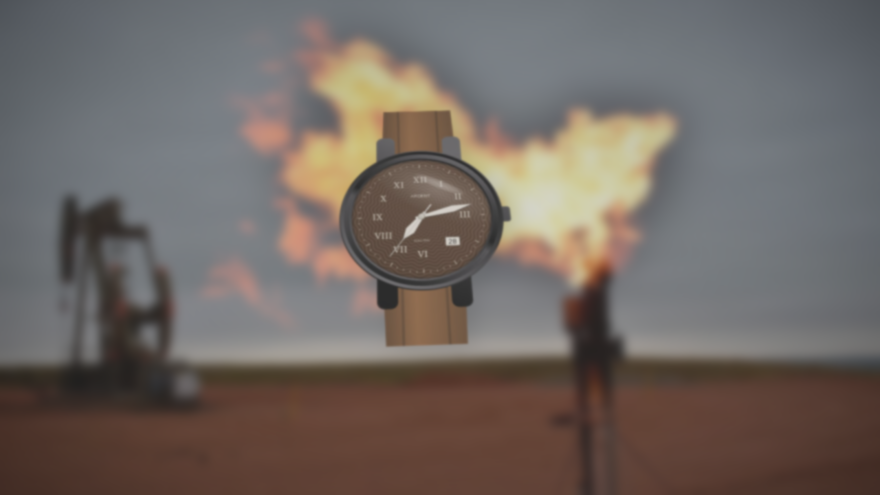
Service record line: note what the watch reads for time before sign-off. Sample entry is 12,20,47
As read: 7,12,36
